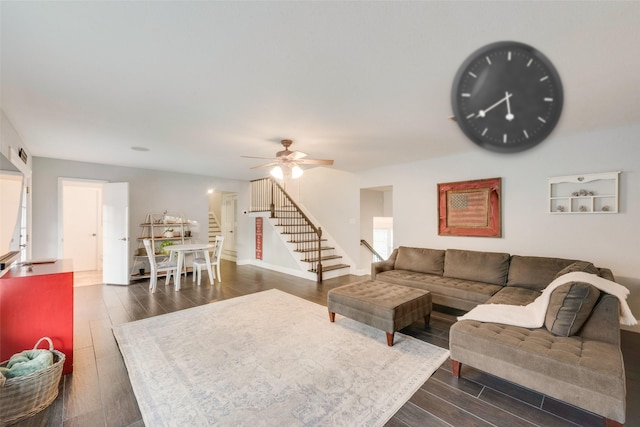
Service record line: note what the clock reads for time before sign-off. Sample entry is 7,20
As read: 5,39
